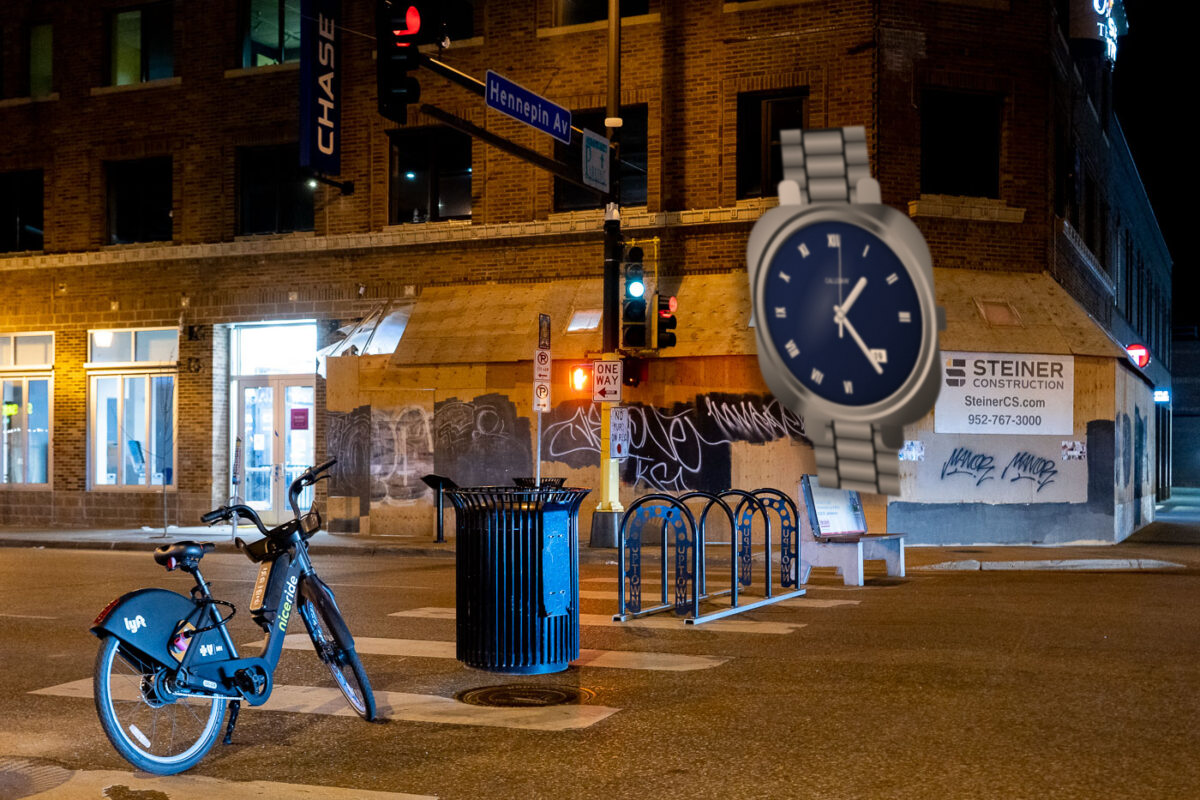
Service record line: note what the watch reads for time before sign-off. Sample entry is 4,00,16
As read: 1,24,01
